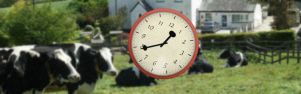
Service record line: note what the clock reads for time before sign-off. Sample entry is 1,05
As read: 12,39
